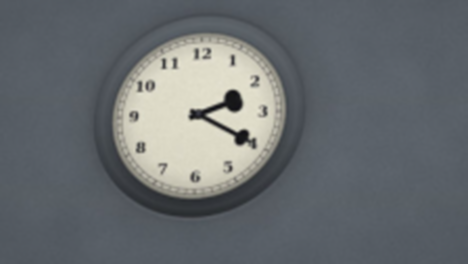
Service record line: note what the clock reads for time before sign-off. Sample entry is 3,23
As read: 2,20
